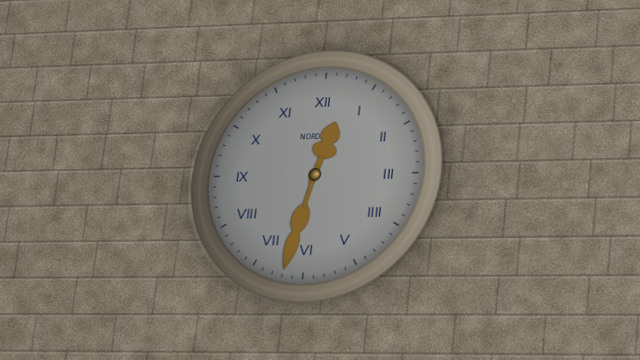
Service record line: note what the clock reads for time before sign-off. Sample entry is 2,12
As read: 12,32
